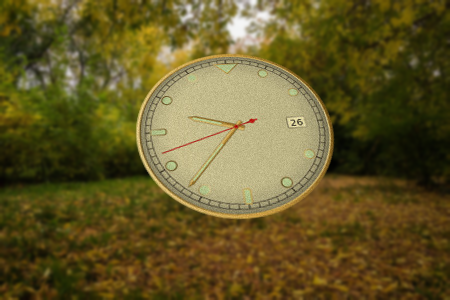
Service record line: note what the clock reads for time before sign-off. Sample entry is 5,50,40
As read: 9,36,42
